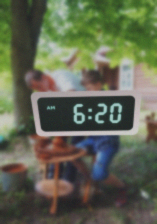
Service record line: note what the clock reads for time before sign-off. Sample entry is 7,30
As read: 6,20
